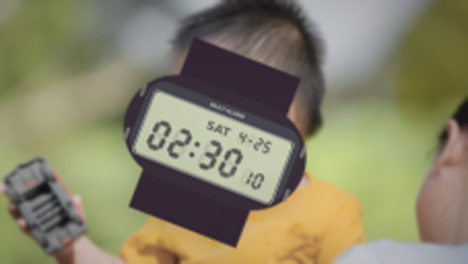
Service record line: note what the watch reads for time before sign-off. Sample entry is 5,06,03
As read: 2,30,10
